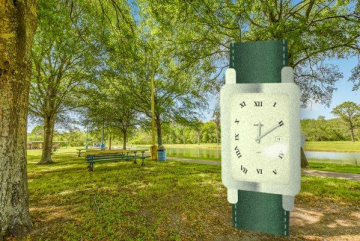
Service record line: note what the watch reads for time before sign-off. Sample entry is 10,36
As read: 12,10
